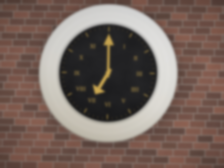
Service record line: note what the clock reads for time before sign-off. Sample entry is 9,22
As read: 7,00
